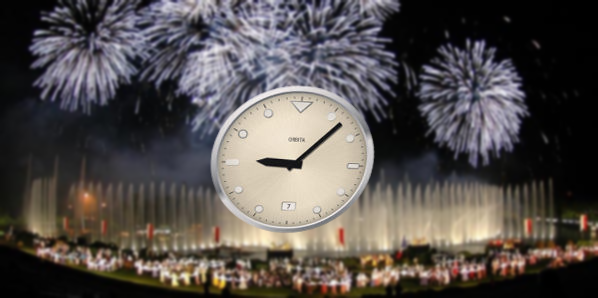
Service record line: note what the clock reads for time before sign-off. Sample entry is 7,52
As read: 9,07
